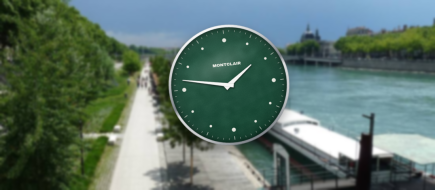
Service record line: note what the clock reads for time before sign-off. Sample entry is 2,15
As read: 1,47
